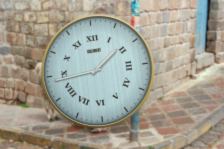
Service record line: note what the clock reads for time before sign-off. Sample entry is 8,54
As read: 1,44
